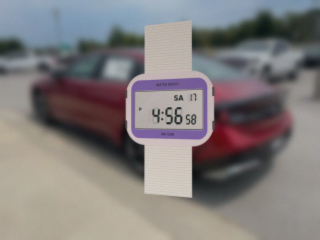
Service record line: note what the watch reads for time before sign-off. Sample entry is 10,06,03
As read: 4,56,58
